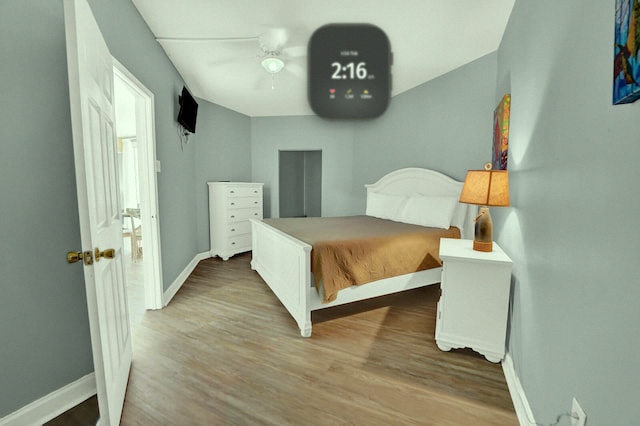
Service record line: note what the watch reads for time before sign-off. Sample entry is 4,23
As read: 2,16
